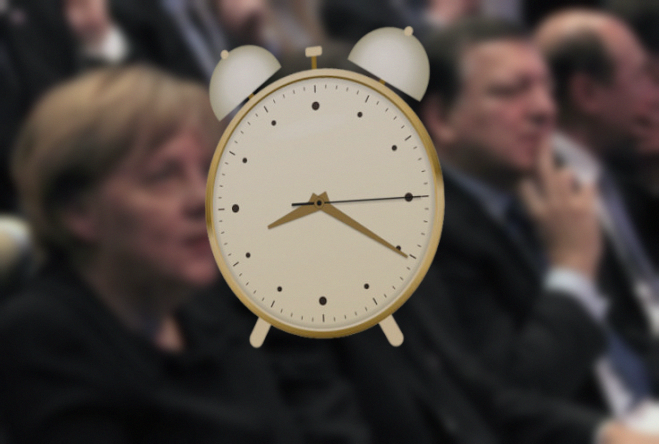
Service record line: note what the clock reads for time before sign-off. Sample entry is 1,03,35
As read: 8,20,15
